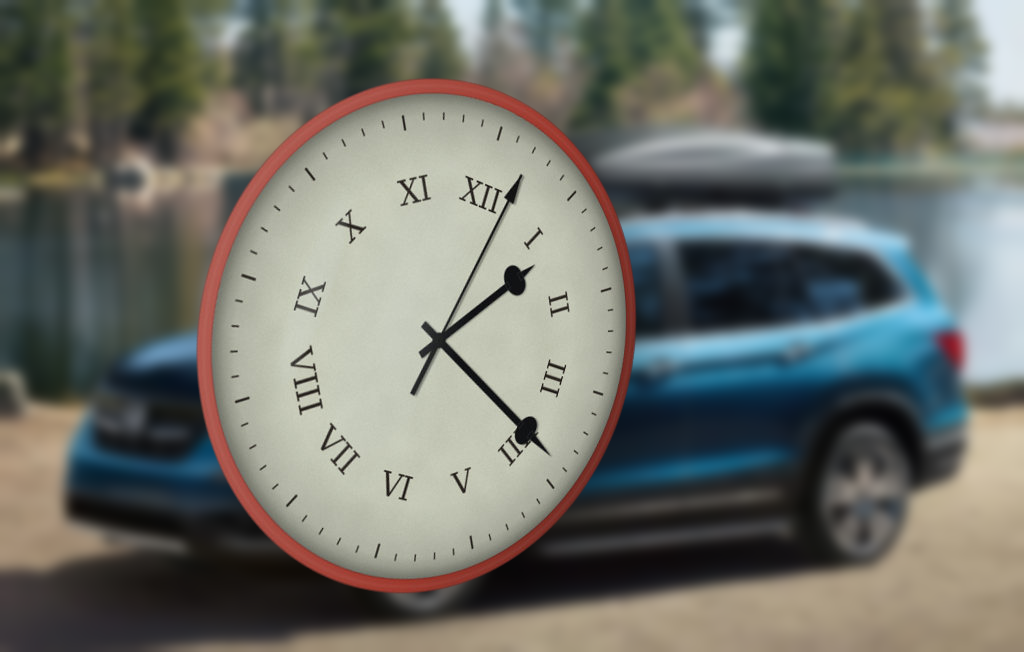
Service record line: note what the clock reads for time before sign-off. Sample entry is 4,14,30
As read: 1,19,02
